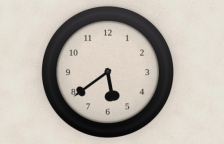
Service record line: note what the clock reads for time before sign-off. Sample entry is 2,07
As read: 5,39
